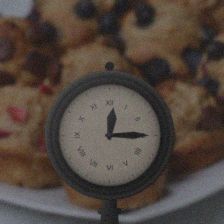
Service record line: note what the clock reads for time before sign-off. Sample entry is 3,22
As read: 12,15
